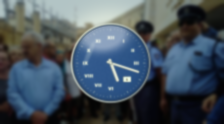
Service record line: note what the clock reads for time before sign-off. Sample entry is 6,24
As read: 5,18
